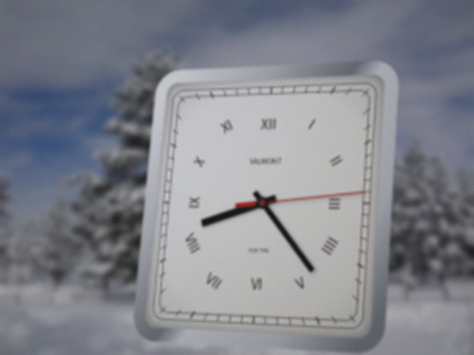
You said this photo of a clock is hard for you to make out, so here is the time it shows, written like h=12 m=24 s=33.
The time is h=8 m=23 s=14
